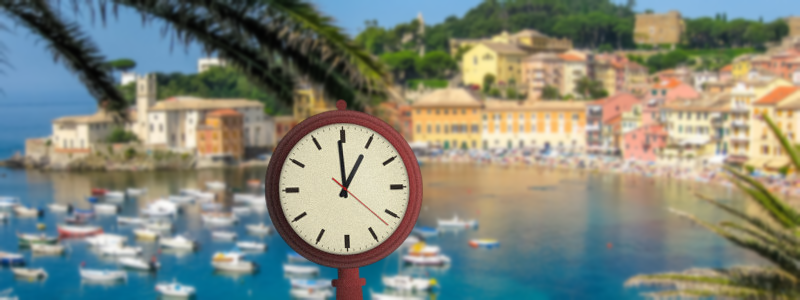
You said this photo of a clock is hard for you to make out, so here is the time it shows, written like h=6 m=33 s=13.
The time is h=12 m=59 s=22
